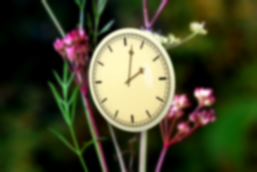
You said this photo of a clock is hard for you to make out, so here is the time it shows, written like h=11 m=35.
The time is h=2 m=2
